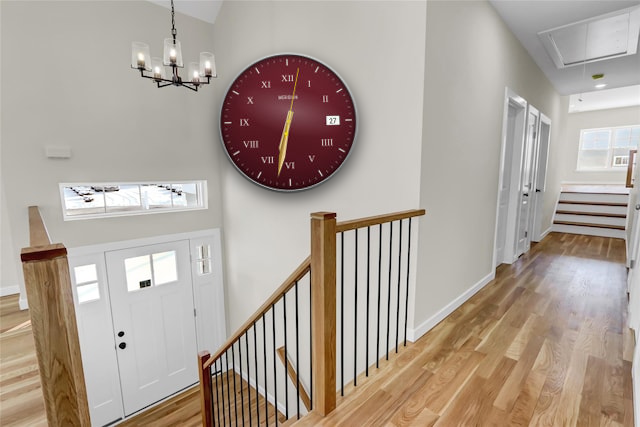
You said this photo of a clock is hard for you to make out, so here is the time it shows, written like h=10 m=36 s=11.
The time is h=6 m=32 s=2
